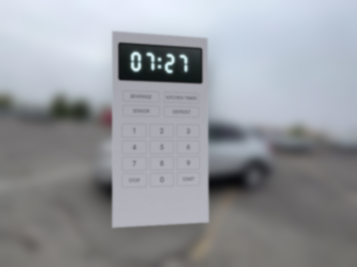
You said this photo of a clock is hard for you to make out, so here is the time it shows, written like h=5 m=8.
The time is h=7 m=27
